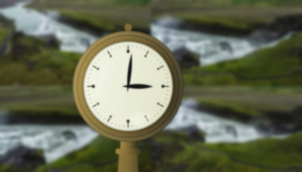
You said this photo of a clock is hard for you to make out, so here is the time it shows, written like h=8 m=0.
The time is h=3 m=1
